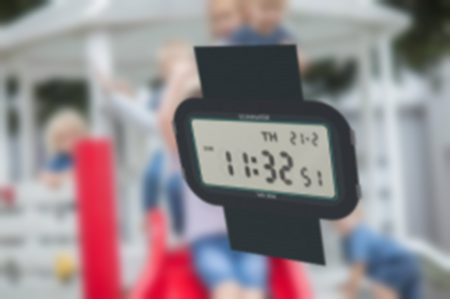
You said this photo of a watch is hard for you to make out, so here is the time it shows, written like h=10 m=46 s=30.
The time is h=11 m=32 s=51
